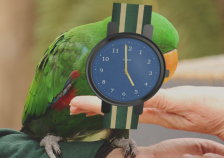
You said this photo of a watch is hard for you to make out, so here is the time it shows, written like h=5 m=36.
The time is h=4 m=59
